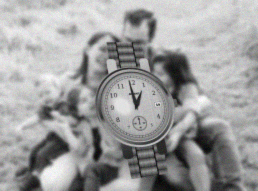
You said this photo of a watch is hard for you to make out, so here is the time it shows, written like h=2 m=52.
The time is h=12 m=59
